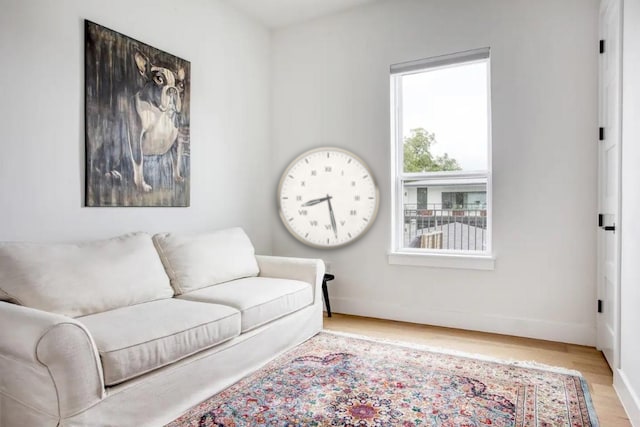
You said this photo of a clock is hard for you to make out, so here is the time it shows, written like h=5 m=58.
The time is h=8 m=28
